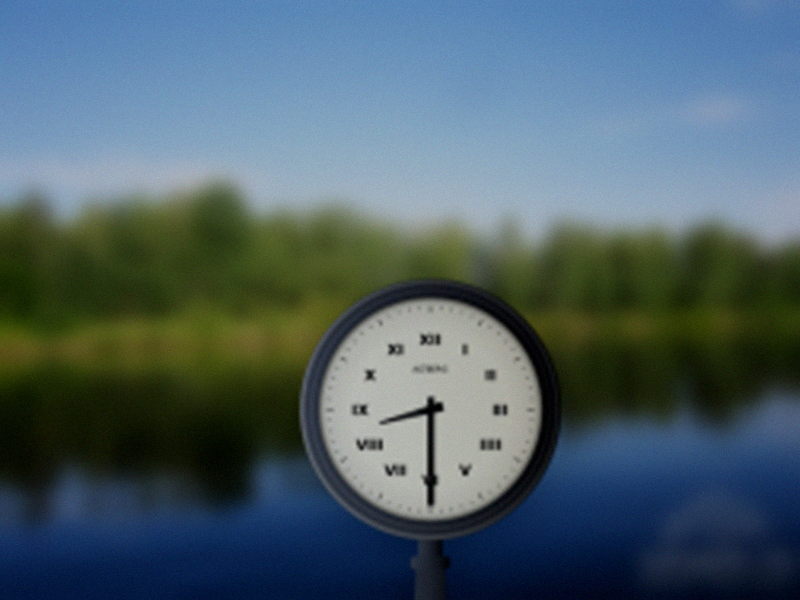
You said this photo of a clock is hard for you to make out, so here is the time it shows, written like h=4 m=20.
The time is h=8 m=30
